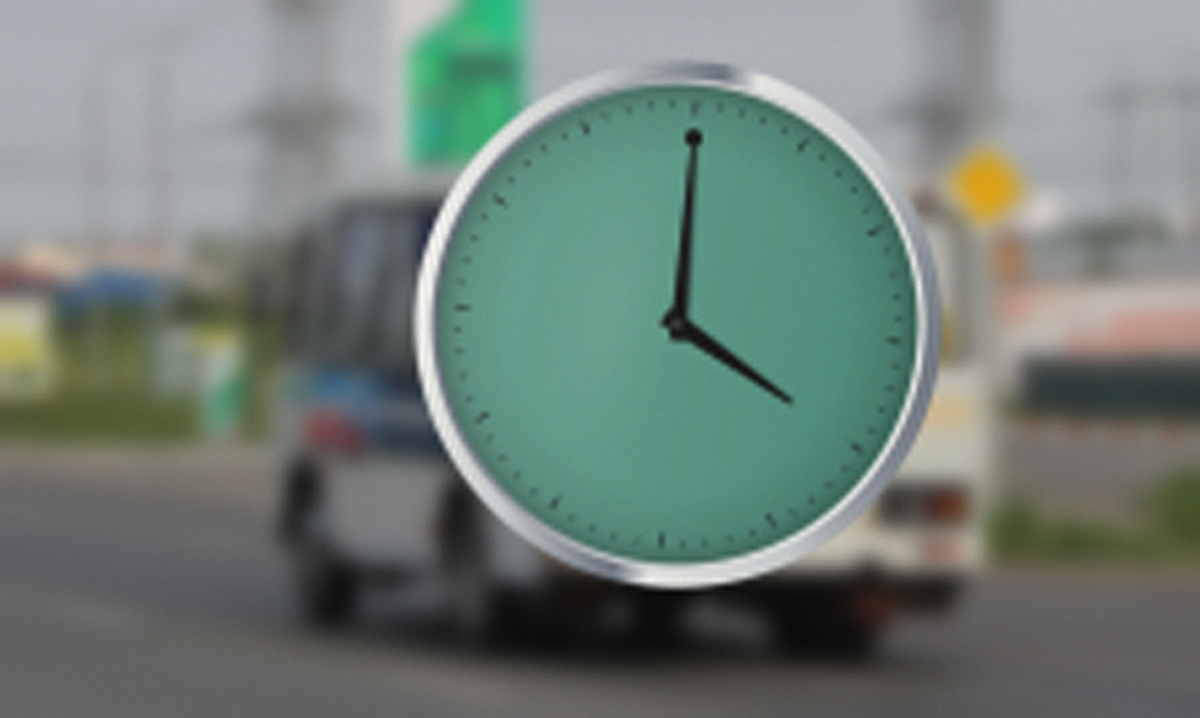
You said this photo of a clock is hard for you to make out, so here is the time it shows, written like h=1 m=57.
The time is h=4 m=0
